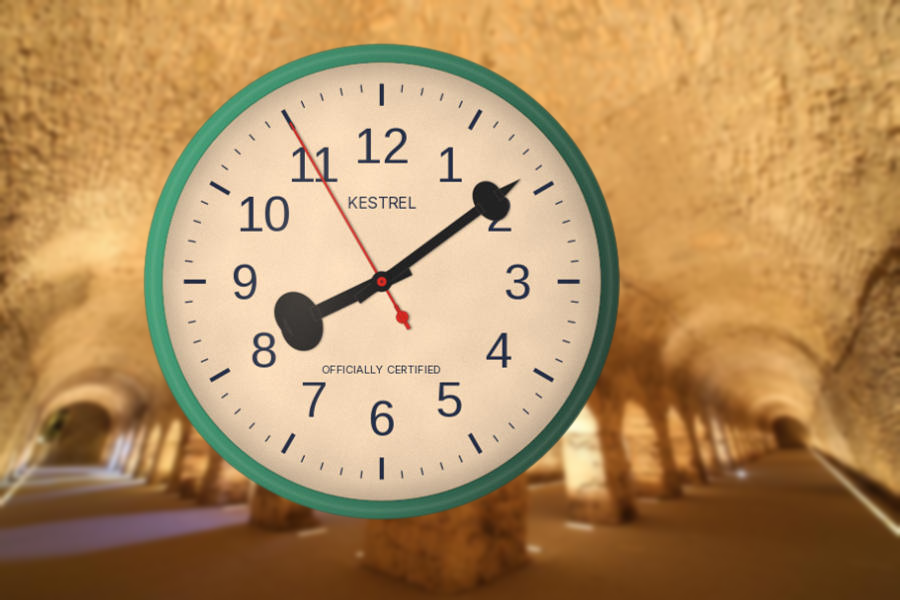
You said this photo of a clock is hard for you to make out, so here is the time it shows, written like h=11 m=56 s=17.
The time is h=8 m=8 s=55
